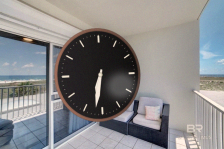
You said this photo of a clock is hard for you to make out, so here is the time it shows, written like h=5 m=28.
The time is h=6 m=32
